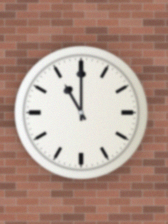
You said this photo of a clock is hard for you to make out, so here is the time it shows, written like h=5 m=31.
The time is h=11 m=0
